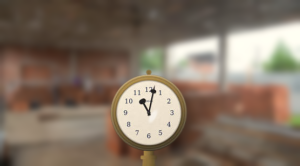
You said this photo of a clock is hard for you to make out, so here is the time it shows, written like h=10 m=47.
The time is h=11 m=2
